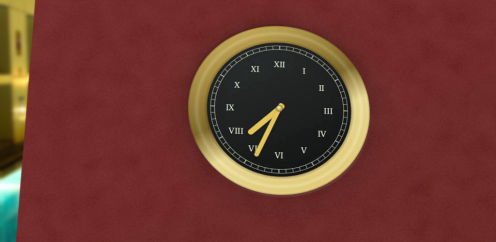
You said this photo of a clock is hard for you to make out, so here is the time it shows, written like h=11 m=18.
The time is h=7 m=34
